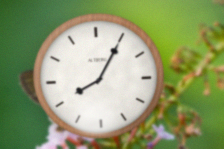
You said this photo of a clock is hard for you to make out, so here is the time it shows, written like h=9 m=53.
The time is h=8 m=5
